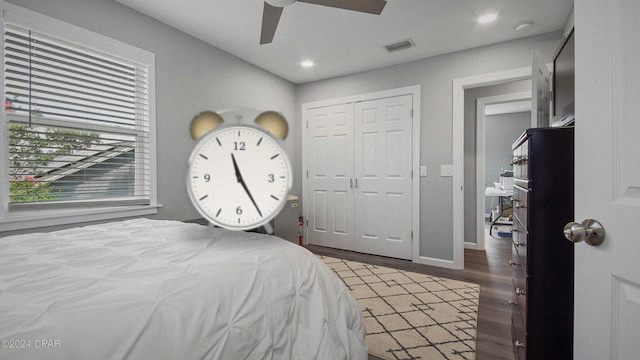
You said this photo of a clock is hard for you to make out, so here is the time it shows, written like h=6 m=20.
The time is h=11 m=25
